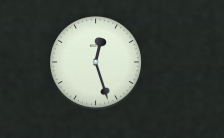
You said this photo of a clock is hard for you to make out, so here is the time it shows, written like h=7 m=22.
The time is h=12 m=27
